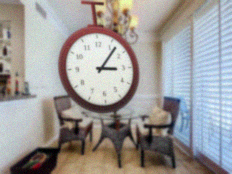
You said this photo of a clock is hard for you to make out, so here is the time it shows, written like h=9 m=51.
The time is h=3 m=7
